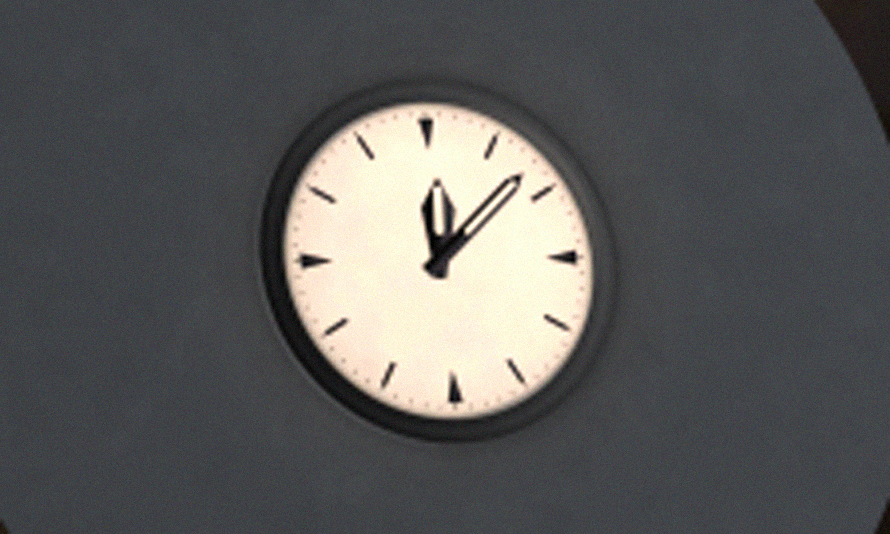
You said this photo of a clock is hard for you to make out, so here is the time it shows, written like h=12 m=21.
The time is h=12 m=8
